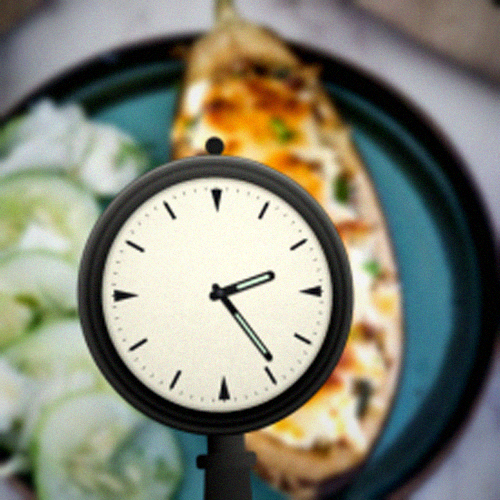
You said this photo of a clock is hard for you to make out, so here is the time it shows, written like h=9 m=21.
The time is h=2 m=24
